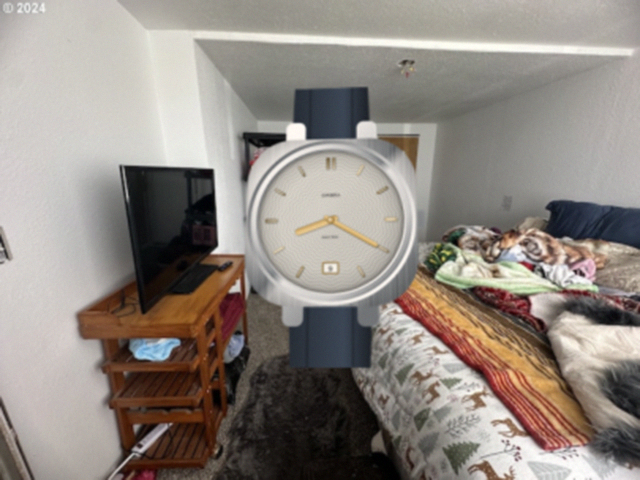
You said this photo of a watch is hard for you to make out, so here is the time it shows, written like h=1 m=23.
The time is h=8 m=20
